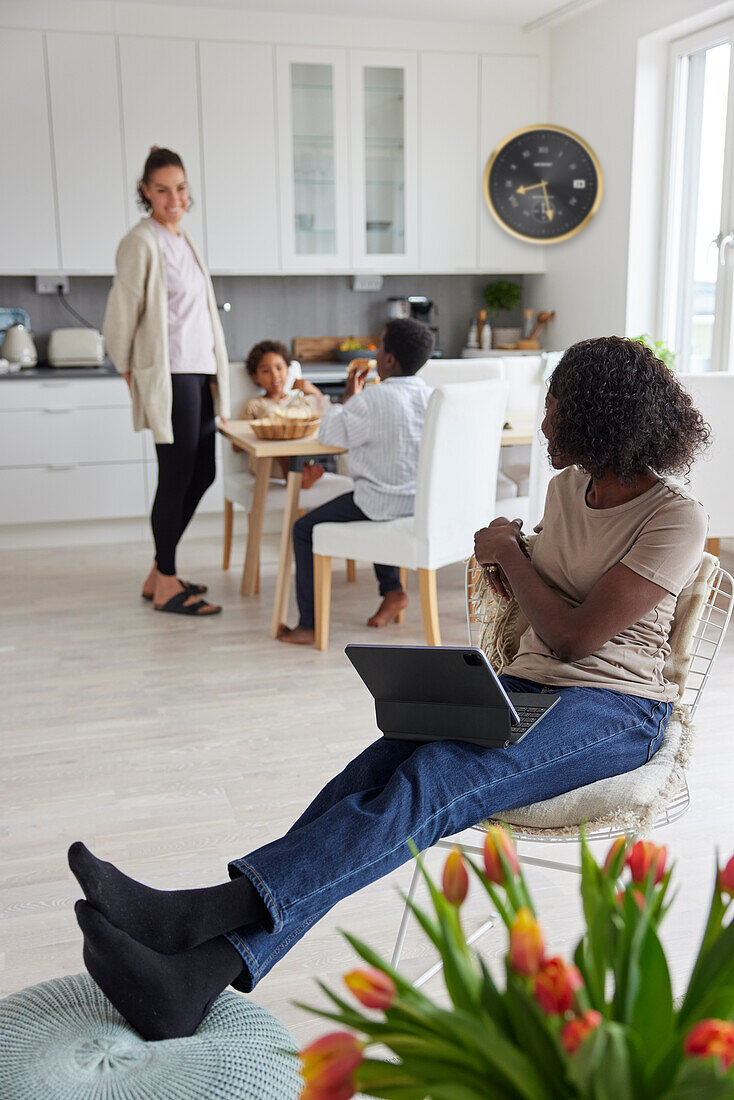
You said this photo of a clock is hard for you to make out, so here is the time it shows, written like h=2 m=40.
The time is h=8 m=28
